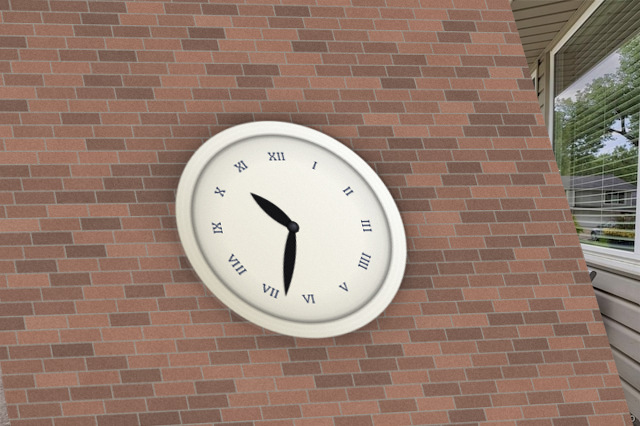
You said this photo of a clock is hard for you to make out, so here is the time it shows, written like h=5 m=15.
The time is h=10 m=33
